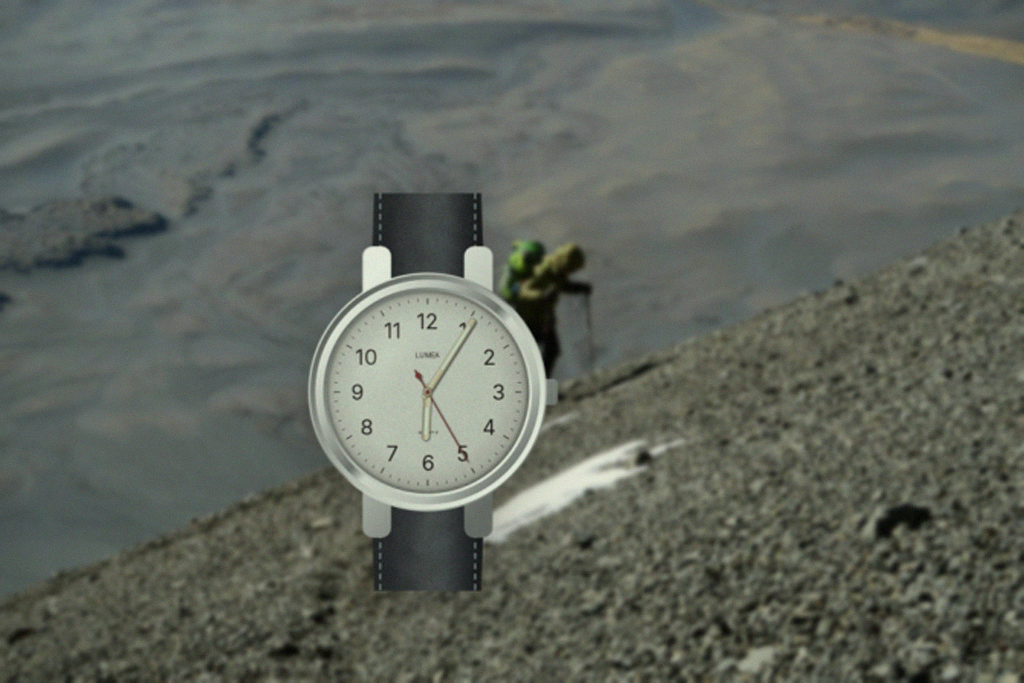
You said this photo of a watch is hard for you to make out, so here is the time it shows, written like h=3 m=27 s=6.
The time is h=6 m=5 s=25
